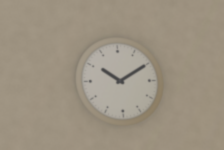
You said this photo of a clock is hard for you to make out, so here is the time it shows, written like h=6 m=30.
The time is h=10 m=10
